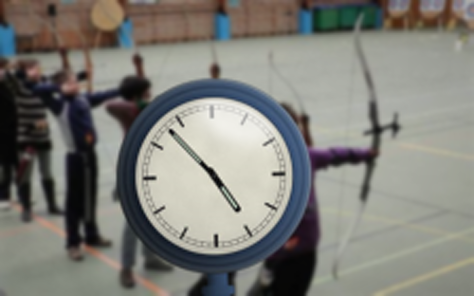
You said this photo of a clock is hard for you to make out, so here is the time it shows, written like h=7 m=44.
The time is h=4 m=53
